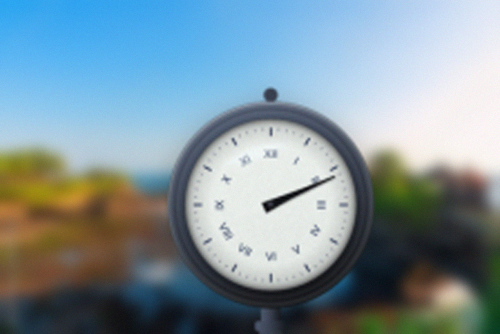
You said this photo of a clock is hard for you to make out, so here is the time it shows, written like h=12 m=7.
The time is h=2 m=11
